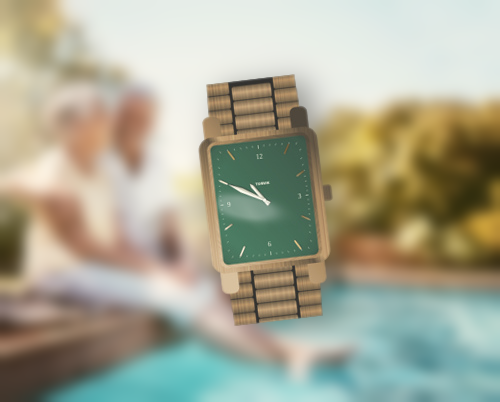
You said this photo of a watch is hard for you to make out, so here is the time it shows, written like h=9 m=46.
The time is h=10 m=50
